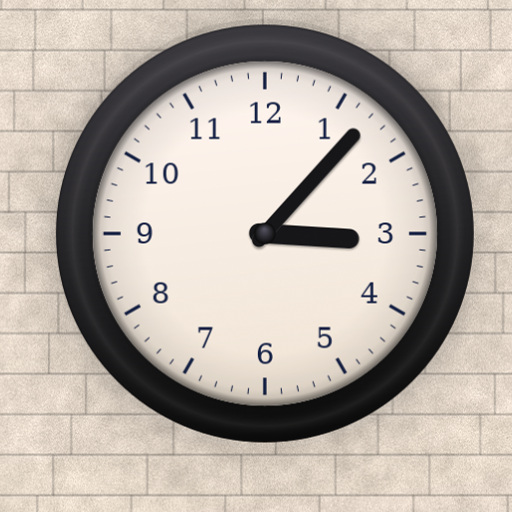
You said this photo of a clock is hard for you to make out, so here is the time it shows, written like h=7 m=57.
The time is h=3 m=7
